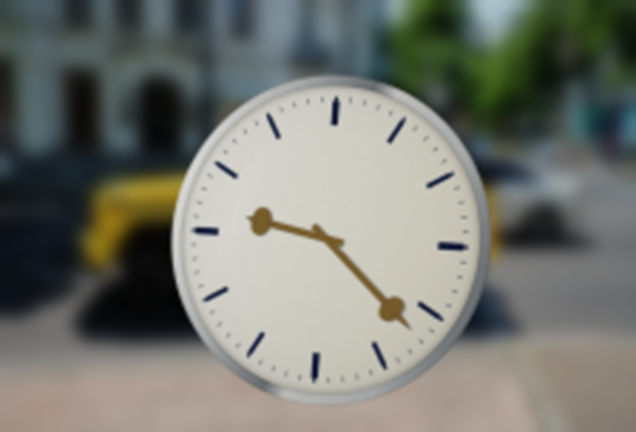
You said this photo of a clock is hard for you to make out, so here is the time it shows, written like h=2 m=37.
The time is h=9 m=22
